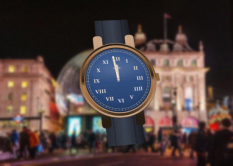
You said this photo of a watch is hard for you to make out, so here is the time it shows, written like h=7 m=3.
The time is h=11 m=59
